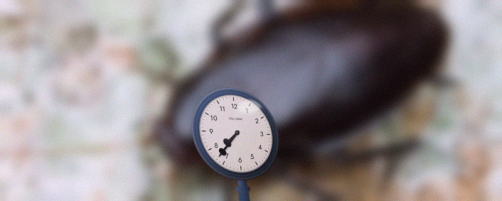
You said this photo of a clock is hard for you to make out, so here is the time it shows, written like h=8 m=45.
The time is h=7 m=37
